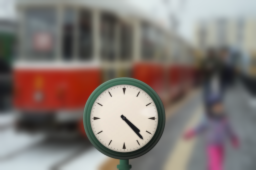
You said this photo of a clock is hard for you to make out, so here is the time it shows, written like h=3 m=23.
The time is h=4 m=23
